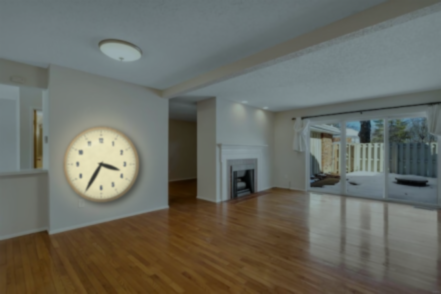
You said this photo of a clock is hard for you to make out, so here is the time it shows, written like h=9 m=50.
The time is h=3 m=35
